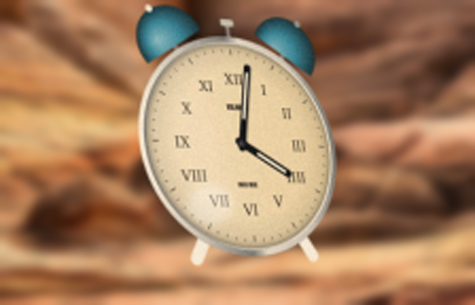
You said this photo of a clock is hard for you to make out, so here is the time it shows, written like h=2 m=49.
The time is h=4 m=2
